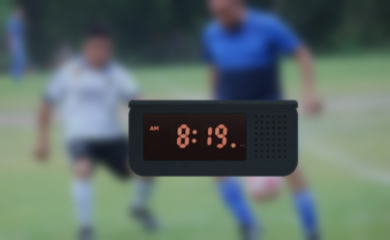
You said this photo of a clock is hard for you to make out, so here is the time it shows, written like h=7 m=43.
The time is h=8 m=19
